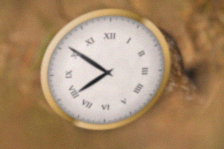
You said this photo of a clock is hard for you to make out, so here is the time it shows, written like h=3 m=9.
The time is h=7 m=51
